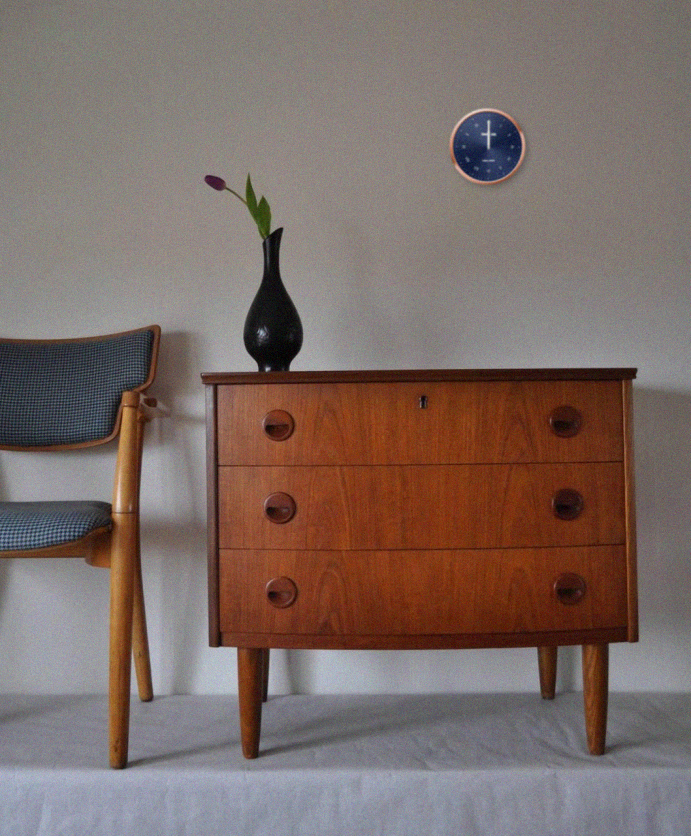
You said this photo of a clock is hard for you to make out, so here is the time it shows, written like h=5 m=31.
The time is h=12 m=0
